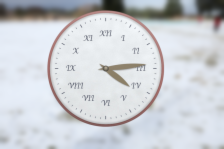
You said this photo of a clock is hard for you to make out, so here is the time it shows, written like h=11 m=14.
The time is h=4 m=14
